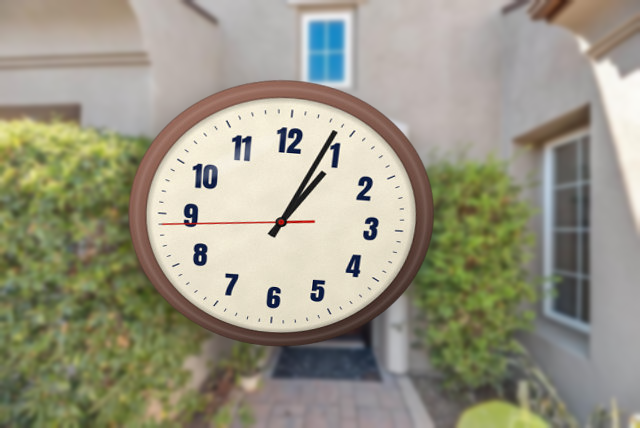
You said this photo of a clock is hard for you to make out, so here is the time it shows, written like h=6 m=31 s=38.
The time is h=1 m=3 s=44
